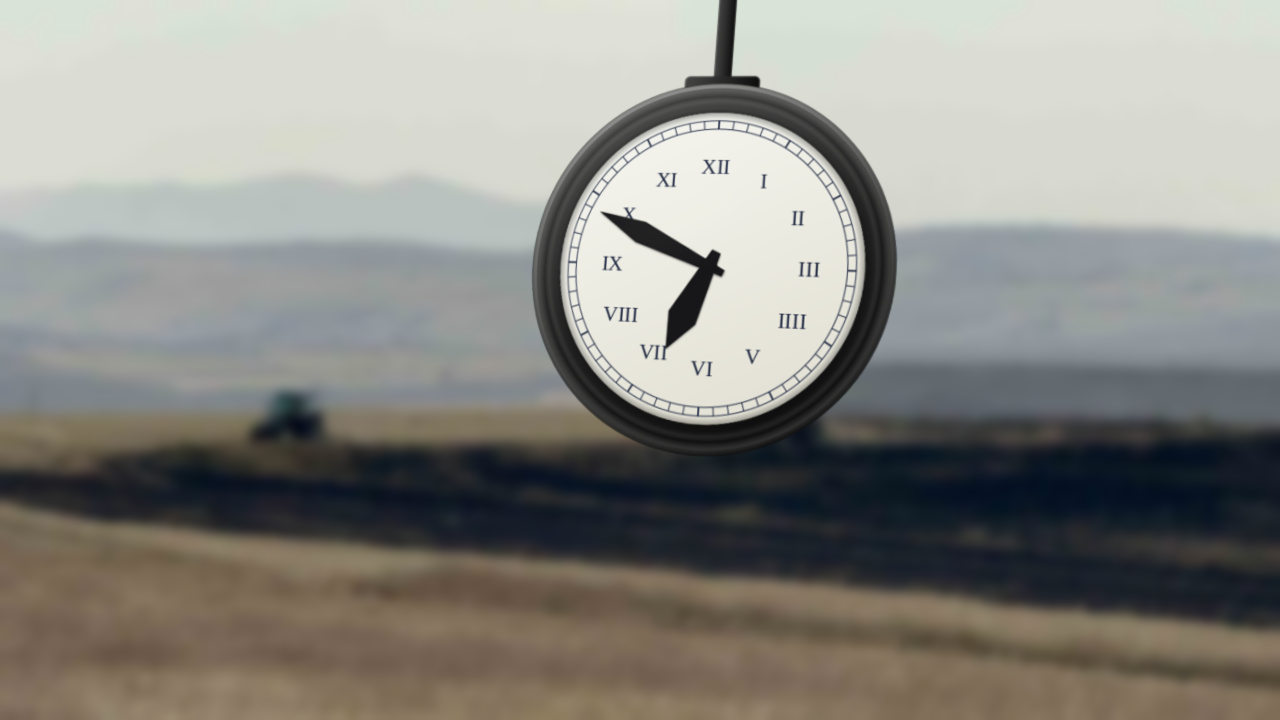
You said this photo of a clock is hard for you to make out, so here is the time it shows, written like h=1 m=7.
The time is h=6 m=49
